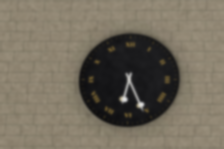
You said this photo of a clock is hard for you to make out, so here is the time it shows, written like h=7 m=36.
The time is h=6 m=26
